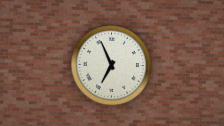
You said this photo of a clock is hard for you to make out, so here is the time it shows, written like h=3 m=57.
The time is h=6 m=56
